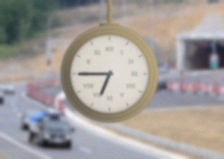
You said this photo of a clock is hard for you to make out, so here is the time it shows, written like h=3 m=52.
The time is h=6 m=45
